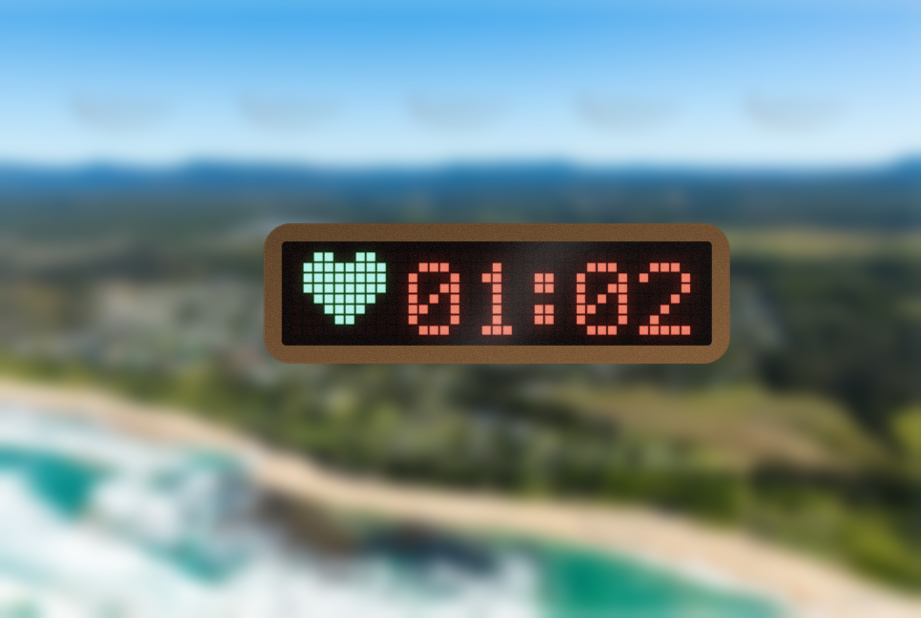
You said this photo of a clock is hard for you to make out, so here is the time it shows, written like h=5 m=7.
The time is h=1 m=2
